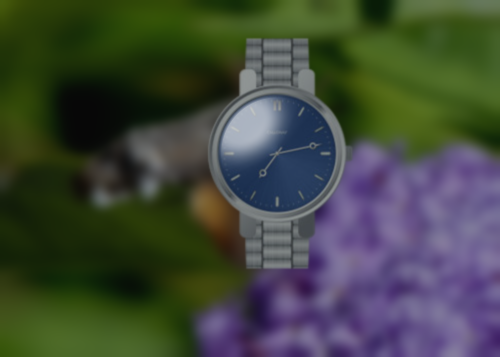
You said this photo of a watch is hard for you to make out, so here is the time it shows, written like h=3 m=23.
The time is h=7 m=13
